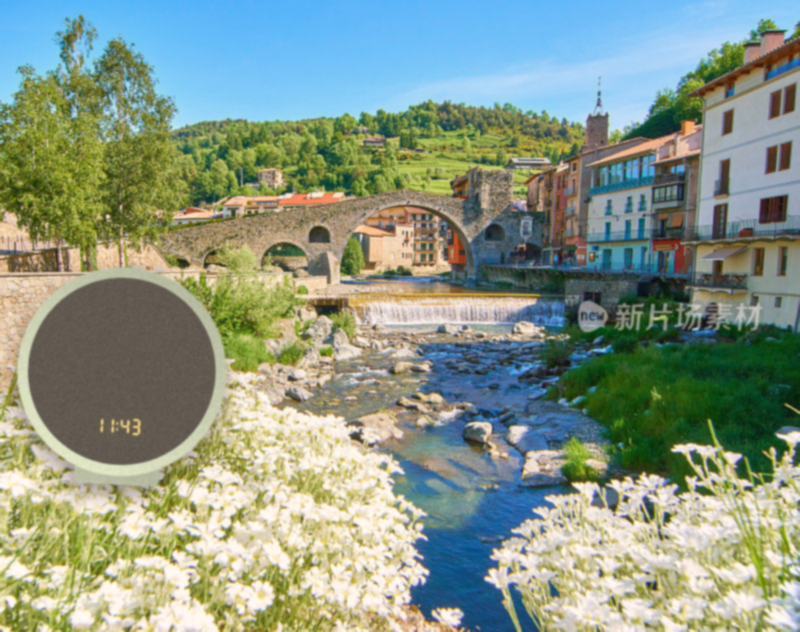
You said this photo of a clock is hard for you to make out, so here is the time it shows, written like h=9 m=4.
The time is h=11 m=43
